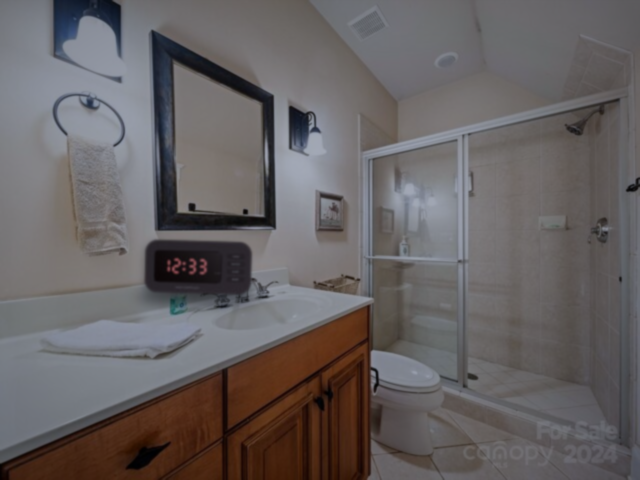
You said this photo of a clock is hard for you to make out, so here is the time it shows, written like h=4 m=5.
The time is h=12 m=33
